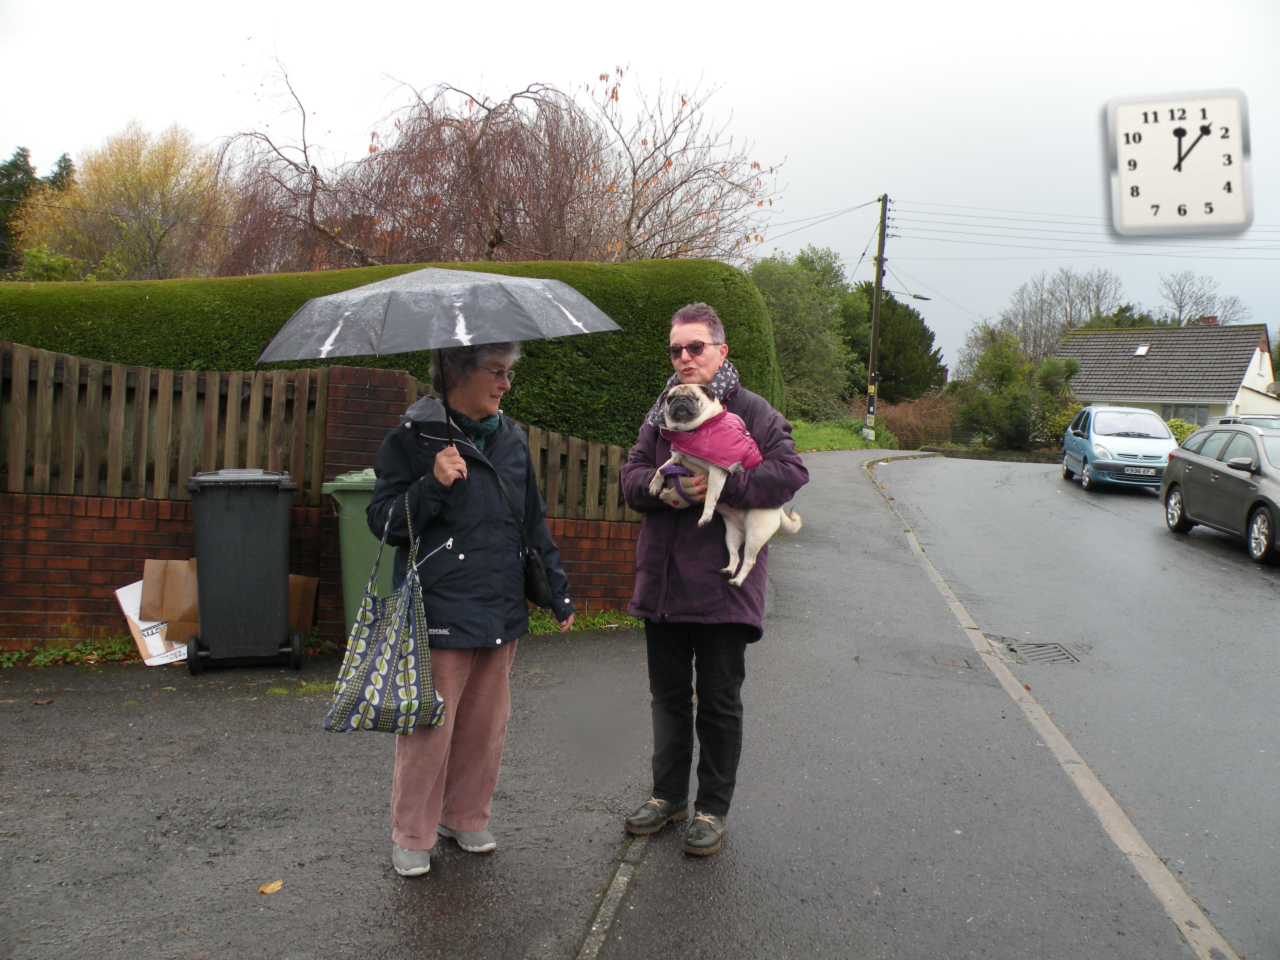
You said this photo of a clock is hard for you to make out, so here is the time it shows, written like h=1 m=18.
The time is h=12 m=7
